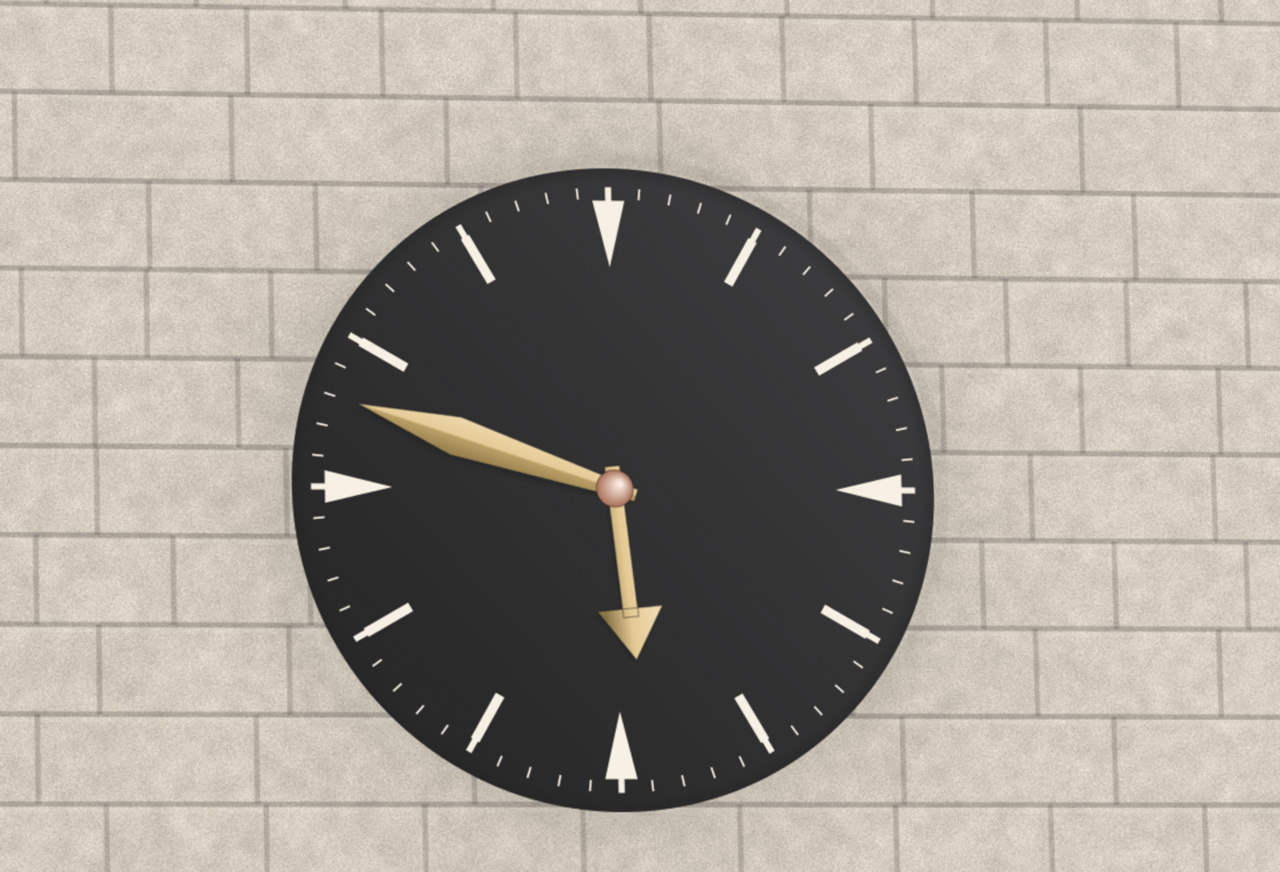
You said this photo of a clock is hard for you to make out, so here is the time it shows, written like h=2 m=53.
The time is h=5 m=48
